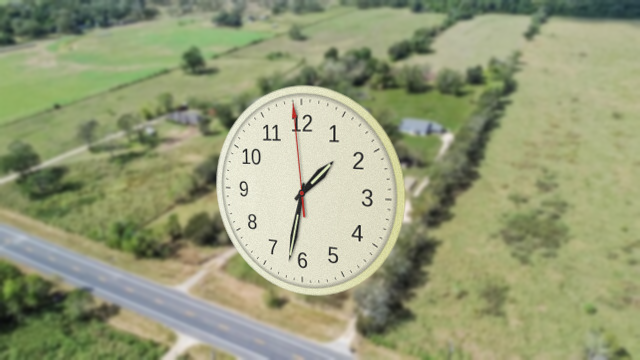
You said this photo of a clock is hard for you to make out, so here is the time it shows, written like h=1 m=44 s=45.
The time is h=1 m=31 s=59
